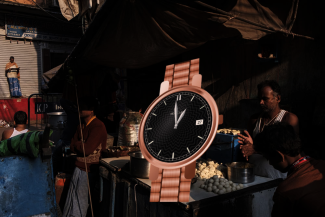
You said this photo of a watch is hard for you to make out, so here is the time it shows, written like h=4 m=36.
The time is h=12 m=59
